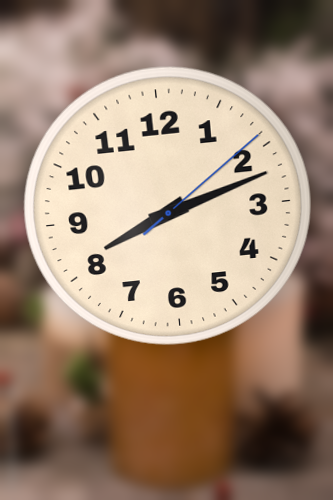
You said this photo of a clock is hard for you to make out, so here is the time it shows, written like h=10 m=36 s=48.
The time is h=8 m=12 s=9
